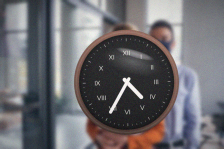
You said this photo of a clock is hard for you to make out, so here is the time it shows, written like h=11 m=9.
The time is h=4 m=35
